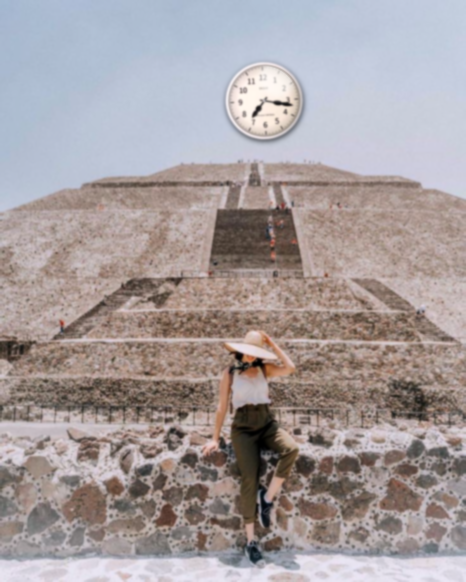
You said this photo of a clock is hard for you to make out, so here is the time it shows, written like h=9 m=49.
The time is h=7 m=17
